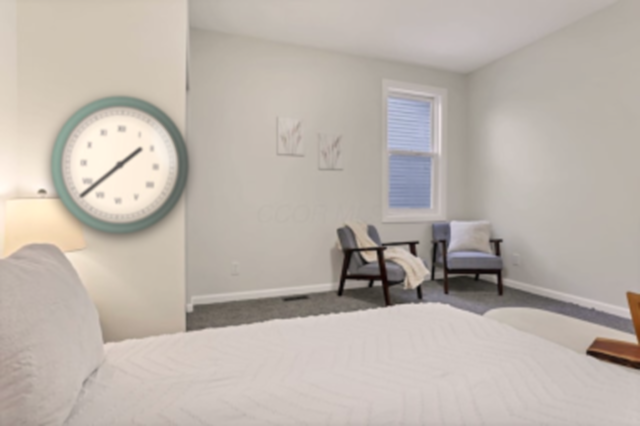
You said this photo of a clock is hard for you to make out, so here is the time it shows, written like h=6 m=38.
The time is h=1 m=38
